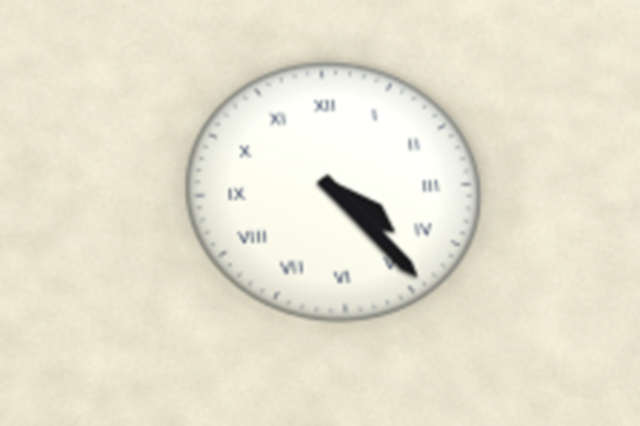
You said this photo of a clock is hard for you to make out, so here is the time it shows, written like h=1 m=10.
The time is h=4 m=24
